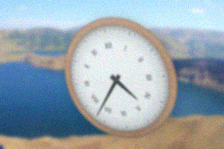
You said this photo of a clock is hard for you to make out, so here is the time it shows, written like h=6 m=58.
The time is h=4 m=37
